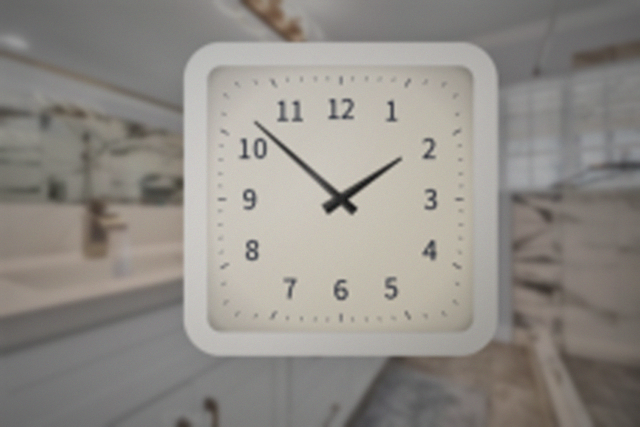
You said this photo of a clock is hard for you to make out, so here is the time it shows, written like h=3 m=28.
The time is h=1 m=52
